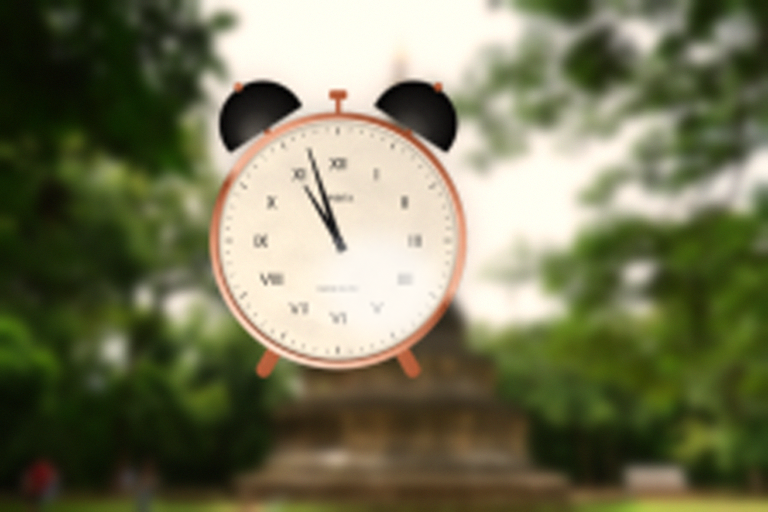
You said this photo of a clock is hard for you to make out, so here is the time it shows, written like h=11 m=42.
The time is h=10 m=57
